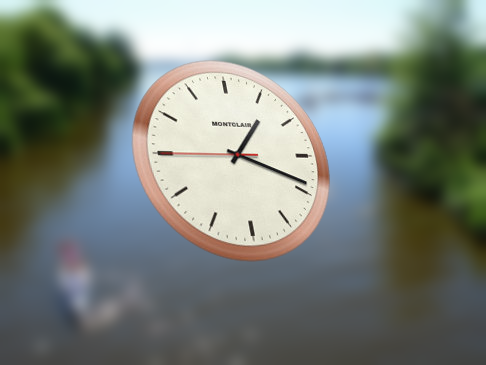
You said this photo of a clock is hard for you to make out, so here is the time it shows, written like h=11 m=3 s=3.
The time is h=1 m=18 s=45
